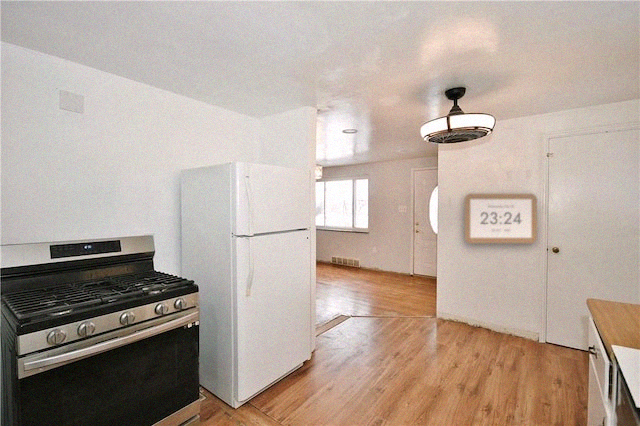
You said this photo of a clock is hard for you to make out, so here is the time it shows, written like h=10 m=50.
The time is h=23 m=24
